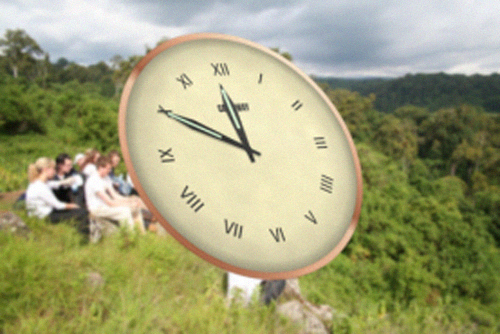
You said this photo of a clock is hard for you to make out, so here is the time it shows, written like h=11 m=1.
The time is h=11 m=50
